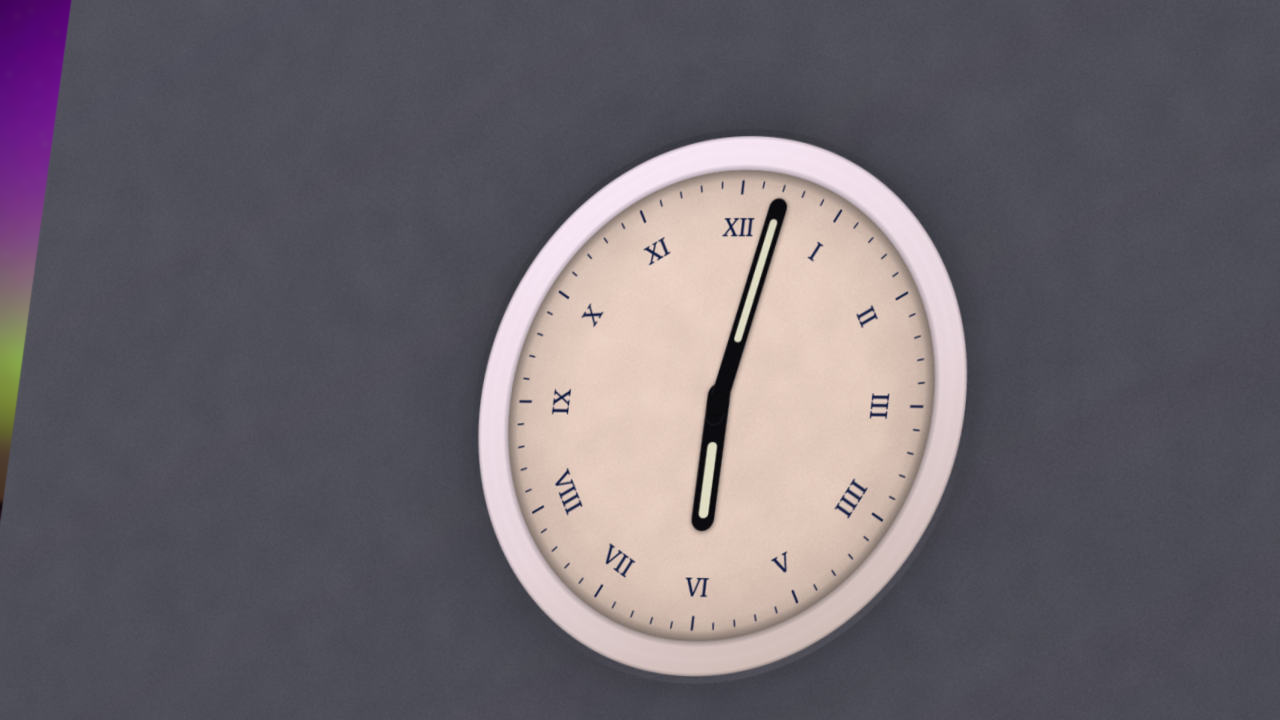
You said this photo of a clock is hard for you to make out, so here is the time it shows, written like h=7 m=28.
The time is h=6 m=2
